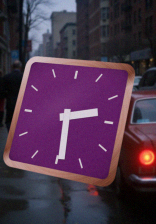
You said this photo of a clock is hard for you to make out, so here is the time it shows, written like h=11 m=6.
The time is h=2 m=29
